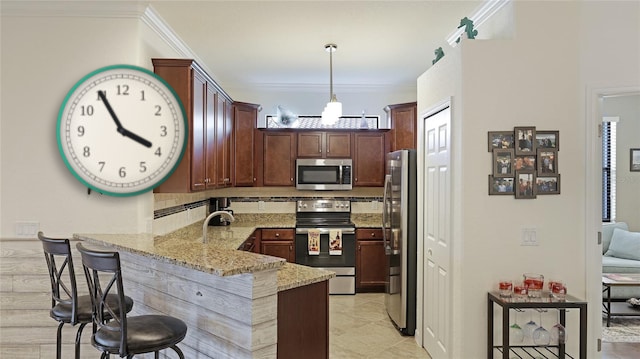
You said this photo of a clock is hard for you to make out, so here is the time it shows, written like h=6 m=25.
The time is h=3 m=55
